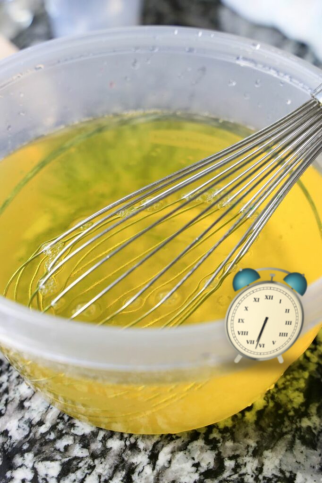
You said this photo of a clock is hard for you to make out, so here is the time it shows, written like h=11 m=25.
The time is h=6 m=32
